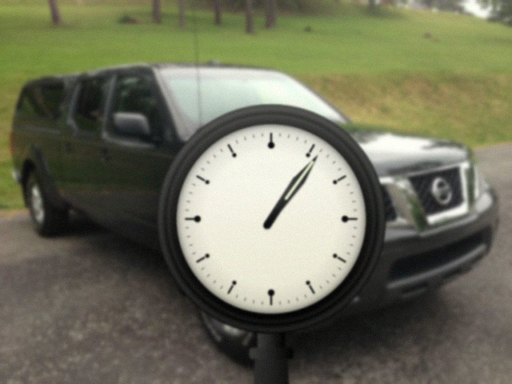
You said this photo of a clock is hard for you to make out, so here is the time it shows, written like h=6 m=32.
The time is h=1 m=6
